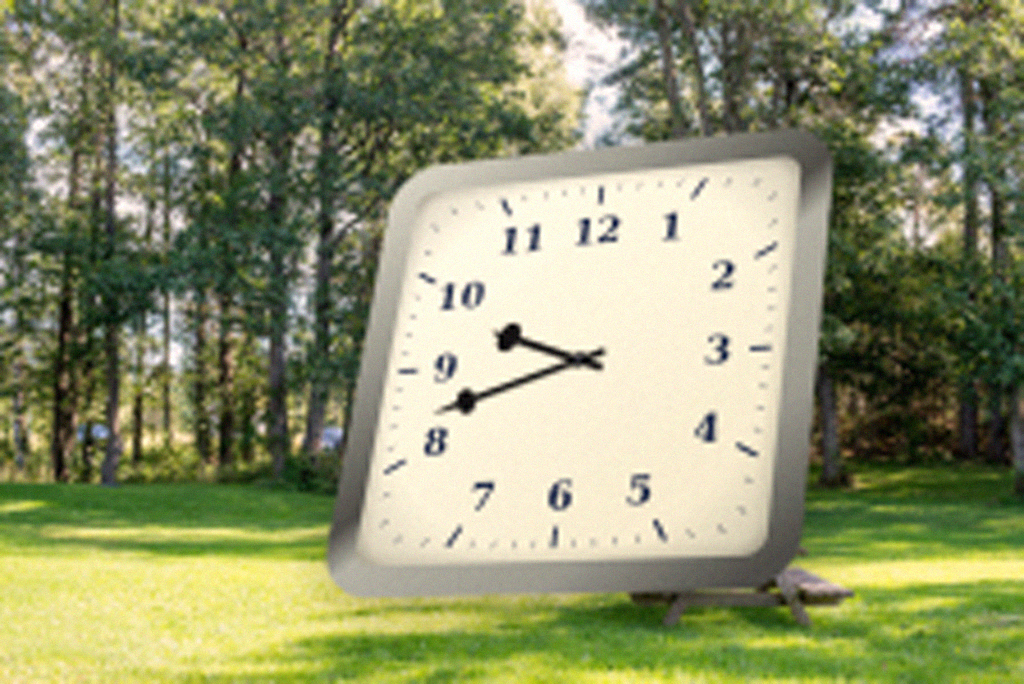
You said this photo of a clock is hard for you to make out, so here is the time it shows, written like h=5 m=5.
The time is h=9 m=42
